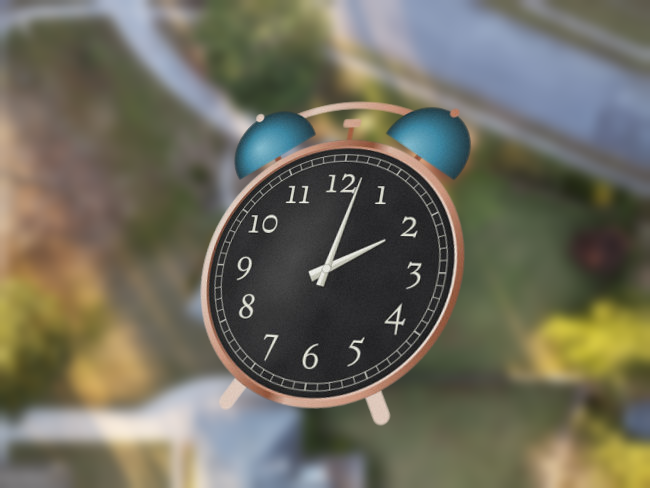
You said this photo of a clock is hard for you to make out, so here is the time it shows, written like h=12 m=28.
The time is h=2 m=2
